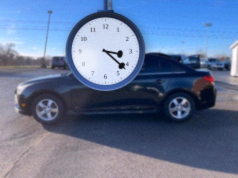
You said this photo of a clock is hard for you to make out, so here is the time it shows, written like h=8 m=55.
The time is h=3 m=22
